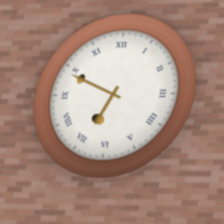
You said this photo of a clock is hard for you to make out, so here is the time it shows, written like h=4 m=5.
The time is h=6 m=49
